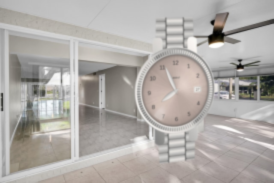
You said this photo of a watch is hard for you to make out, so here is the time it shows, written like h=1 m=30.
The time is h=7 m=56
